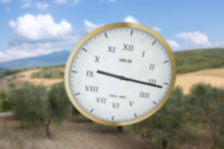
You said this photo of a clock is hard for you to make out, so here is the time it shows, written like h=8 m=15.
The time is h=9 m=16
